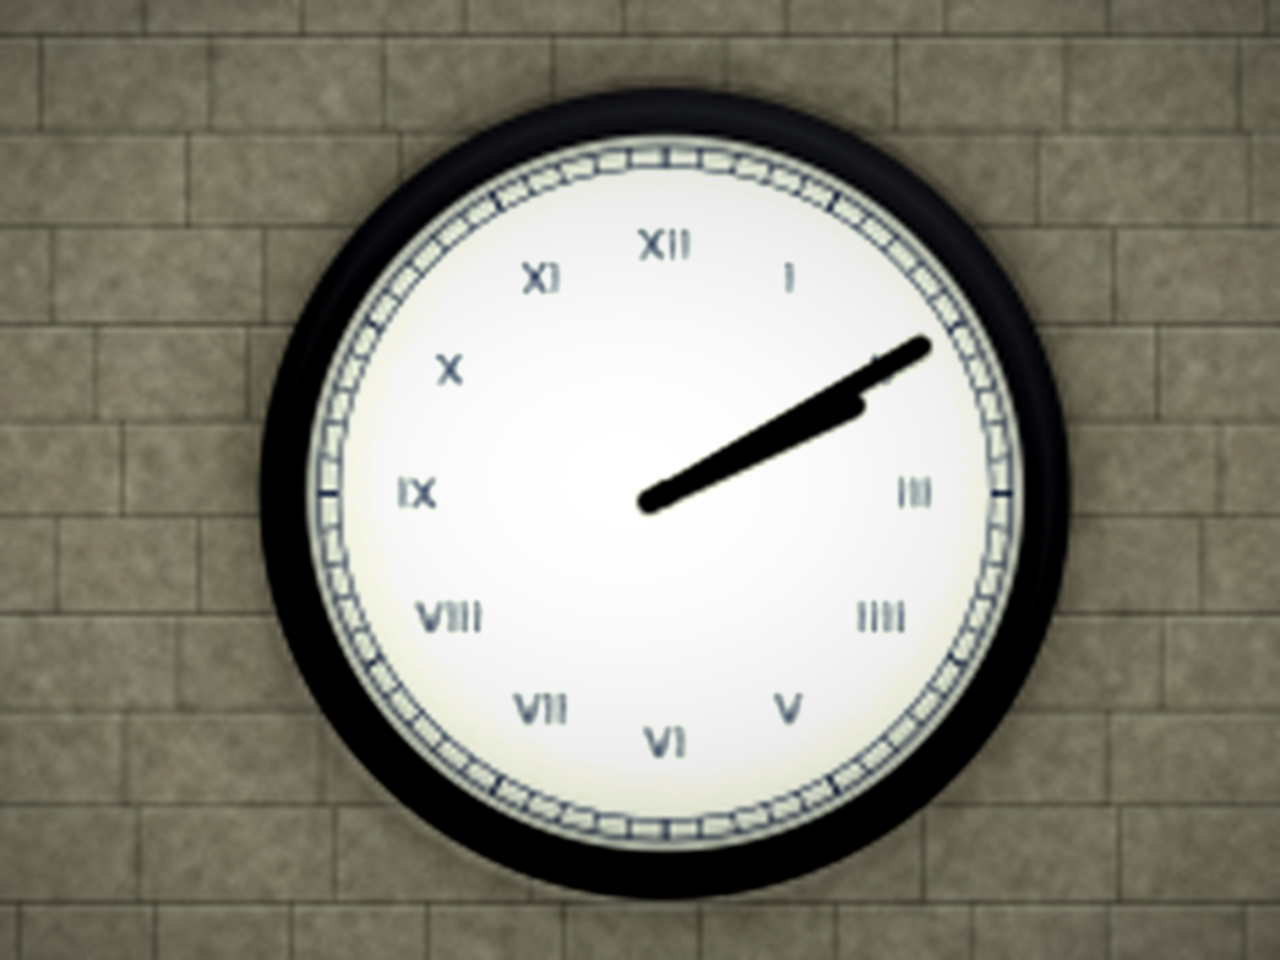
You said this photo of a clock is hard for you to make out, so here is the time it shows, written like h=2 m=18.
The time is h=2 m=10
